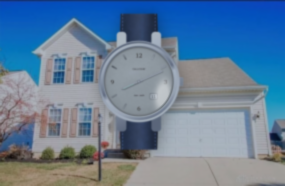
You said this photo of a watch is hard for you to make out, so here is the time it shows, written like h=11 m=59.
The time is h=8 m=11
